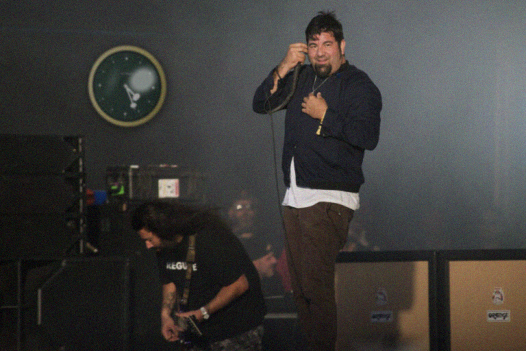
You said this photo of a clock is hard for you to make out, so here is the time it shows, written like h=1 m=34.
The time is h=4 m=26
